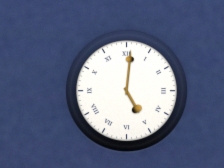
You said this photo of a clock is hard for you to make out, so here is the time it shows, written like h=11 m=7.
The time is h=5 m=1
